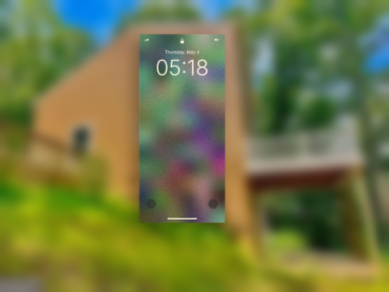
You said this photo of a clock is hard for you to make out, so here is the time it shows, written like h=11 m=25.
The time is h=5 m=18
